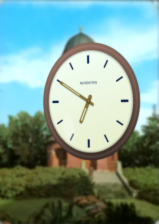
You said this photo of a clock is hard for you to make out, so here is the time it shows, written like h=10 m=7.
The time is h=6 m=50
